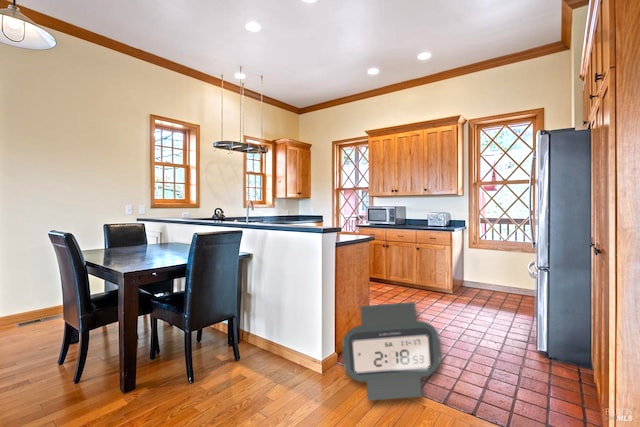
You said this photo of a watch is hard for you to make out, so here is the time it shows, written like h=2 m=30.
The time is h=2 m=18
